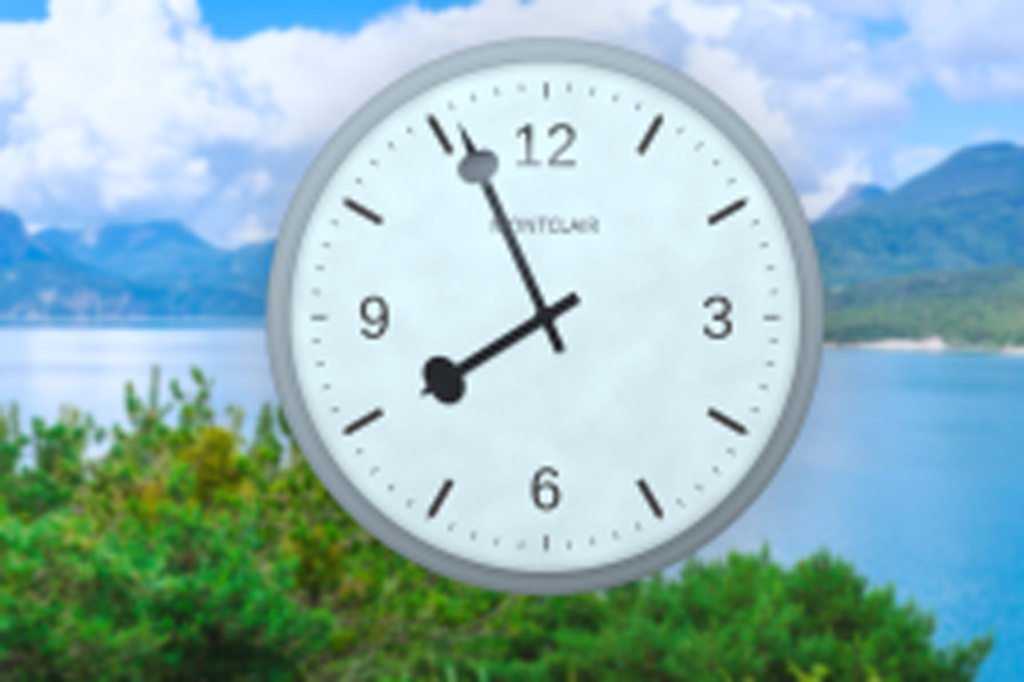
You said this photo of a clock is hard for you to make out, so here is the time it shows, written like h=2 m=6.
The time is h=7 m=56
